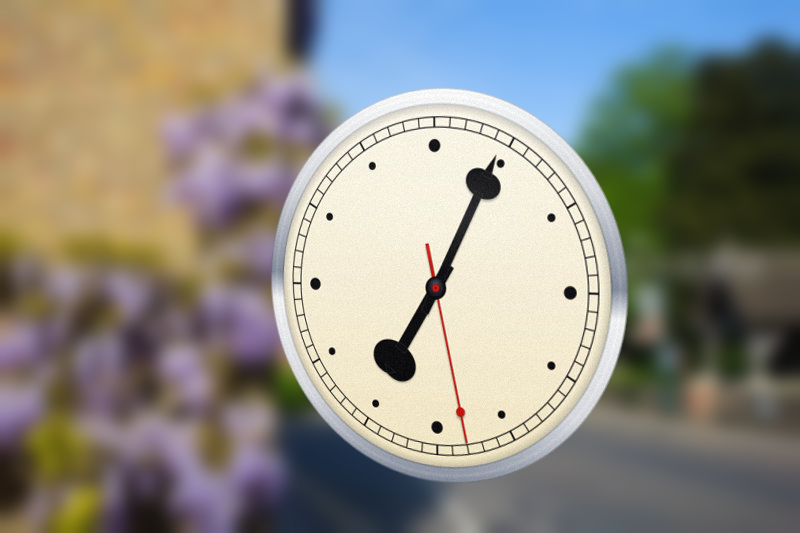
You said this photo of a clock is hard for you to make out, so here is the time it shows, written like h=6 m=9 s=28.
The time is h=7 m=4 s=28
